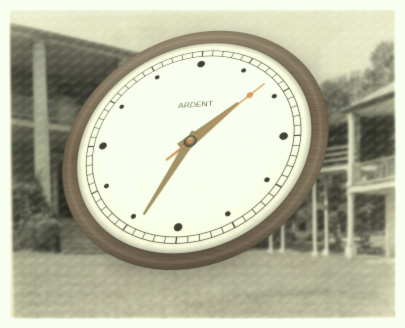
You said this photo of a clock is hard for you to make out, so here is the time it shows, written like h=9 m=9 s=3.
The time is h=1 m=34 s=8
